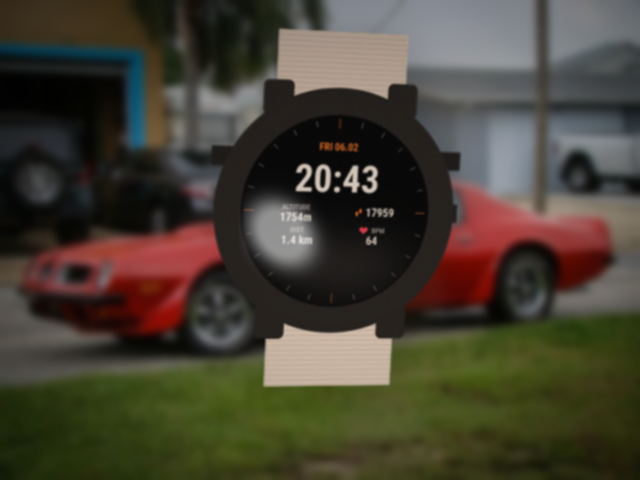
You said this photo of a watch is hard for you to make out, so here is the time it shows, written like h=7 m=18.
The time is h=20 m=43
